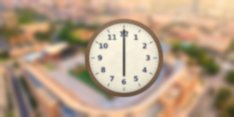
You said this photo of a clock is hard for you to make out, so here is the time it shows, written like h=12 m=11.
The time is h=6 m=0
